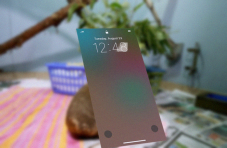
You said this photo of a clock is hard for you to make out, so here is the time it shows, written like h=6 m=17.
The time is h=12 m=48
